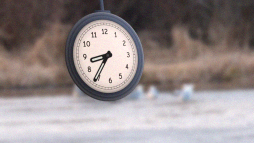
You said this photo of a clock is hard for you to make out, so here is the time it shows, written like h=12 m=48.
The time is h=8 m=36
